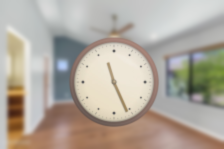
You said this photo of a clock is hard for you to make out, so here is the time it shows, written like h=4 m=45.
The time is h=11 m=26
